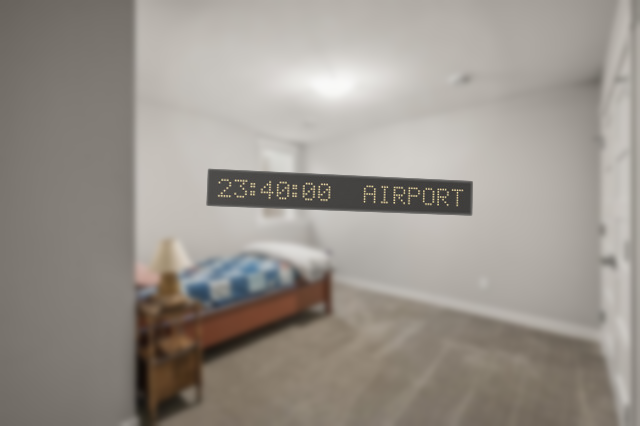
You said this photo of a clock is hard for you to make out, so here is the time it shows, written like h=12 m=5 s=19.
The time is h=23 m=40 s=0
